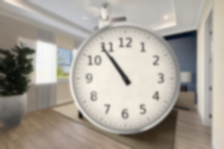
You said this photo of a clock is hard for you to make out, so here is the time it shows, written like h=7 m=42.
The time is h=10 m=54
